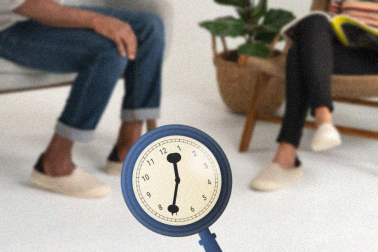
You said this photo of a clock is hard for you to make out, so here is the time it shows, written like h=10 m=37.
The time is h=12 m=36
